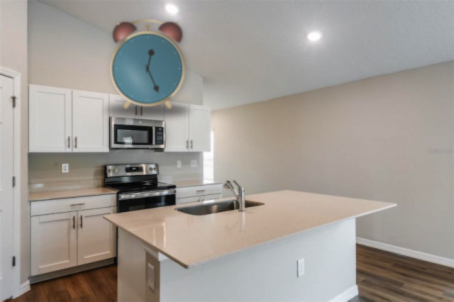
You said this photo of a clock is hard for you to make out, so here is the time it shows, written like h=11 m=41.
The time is h=12 m=26
